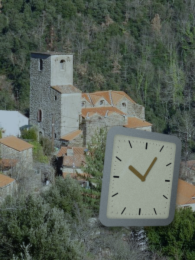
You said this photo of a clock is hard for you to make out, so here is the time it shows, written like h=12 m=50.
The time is h=10 m=5
